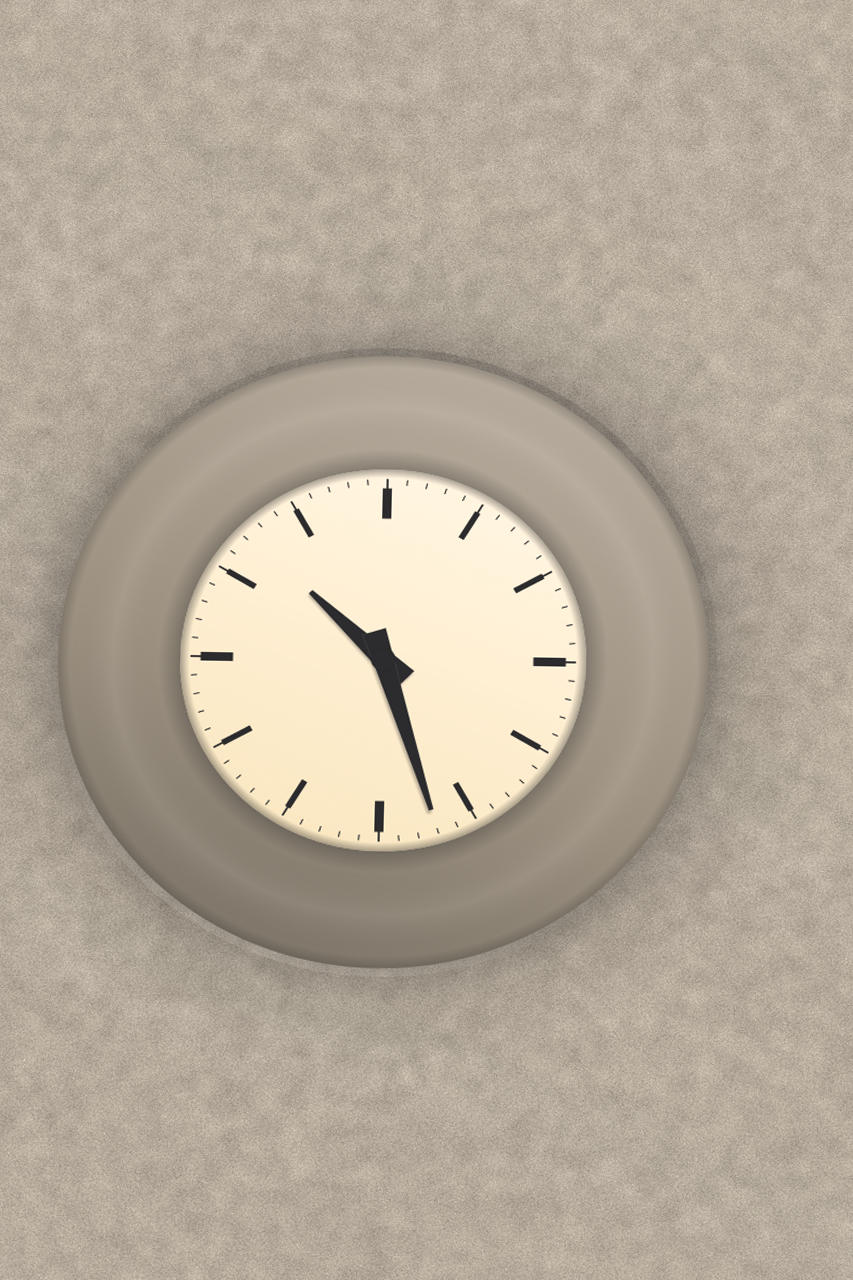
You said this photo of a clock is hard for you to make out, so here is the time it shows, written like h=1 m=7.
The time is h=10 m=27
